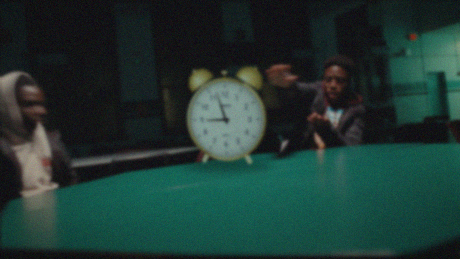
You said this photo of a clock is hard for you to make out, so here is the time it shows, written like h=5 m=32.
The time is h=8 m=57
